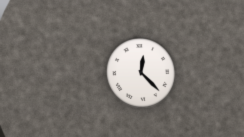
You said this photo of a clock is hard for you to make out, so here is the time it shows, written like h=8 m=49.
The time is h=12 m=23
